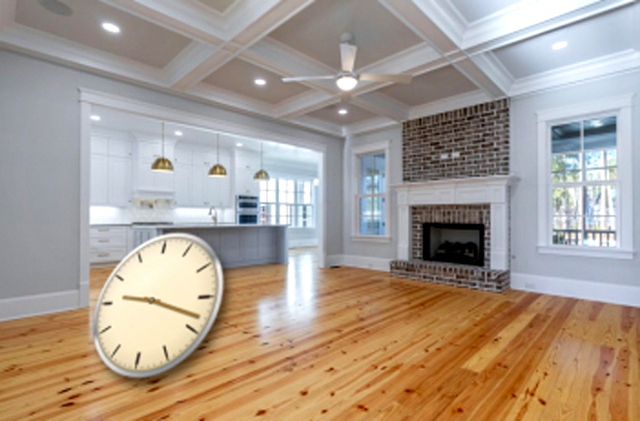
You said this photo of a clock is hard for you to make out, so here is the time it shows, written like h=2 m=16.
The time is h=9 m=18
